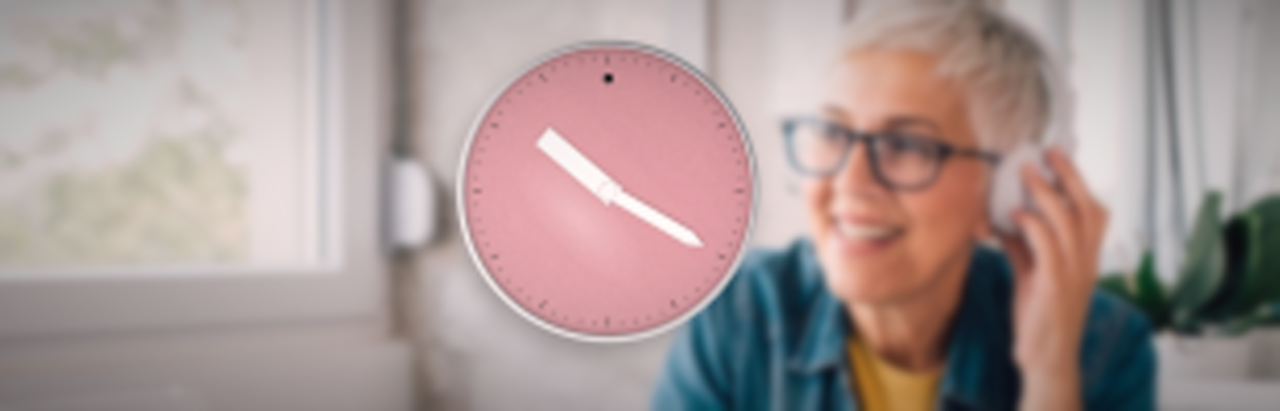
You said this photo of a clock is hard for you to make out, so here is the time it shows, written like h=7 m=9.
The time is h=10 m=20
